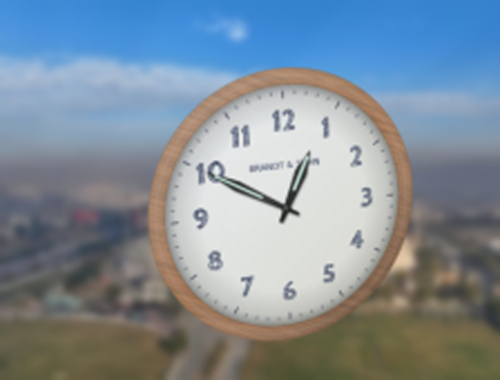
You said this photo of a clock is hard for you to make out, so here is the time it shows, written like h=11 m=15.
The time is h=12 m=50
